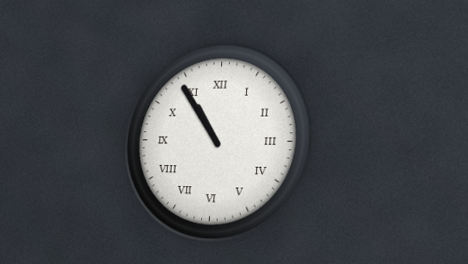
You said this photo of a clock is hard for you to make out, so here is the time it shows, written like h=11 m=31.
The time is h=10 m=54
